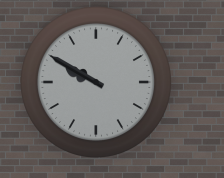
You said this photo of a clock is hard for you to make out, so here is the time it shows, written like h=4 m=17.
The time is h=9 m=50
